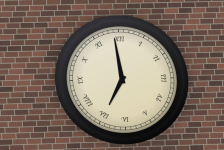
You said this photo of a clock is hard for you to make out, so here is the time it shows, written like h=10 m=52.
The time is h=6 m=59
